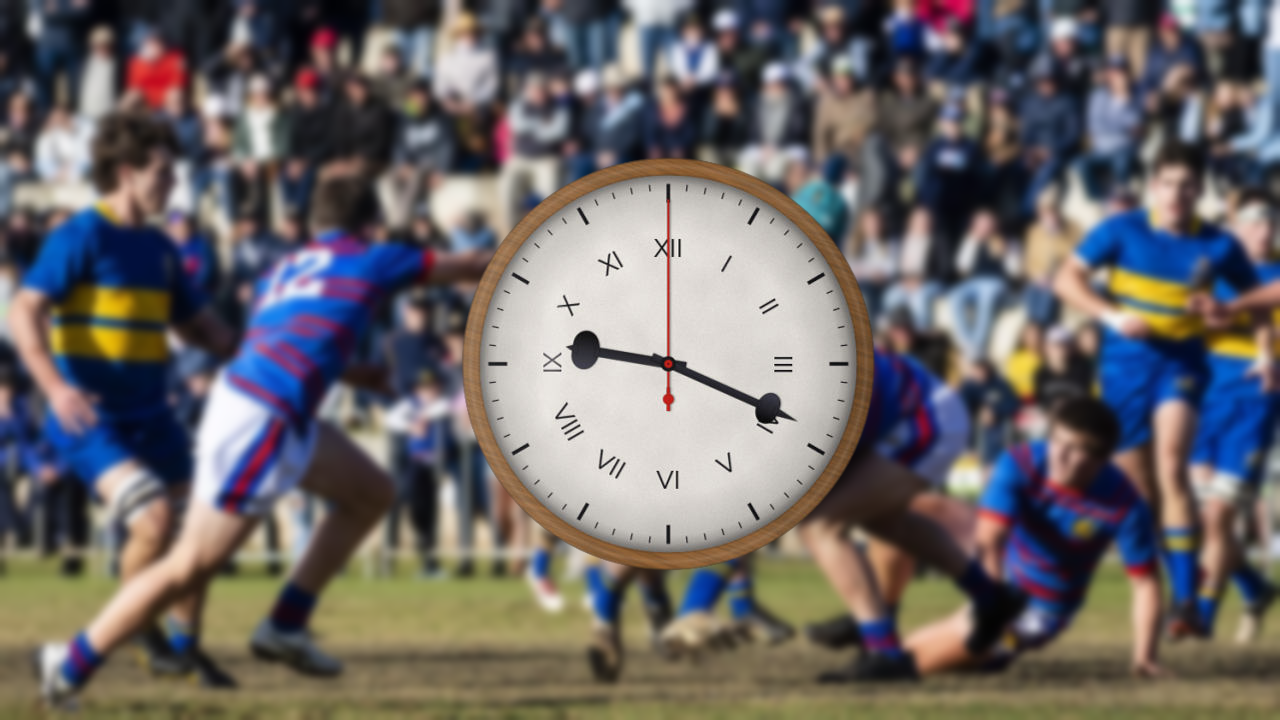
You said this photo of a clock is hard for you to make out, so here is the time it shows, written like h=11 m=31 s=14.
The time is h=9 m=19 s=0
